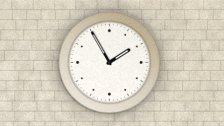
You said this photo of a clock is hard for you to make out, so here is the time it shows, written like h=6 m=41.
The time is h=1 m=55
